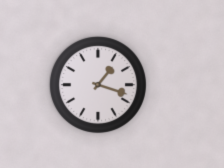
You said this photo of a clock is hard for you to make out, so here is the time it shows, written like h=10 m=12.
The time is h=1 m=18
